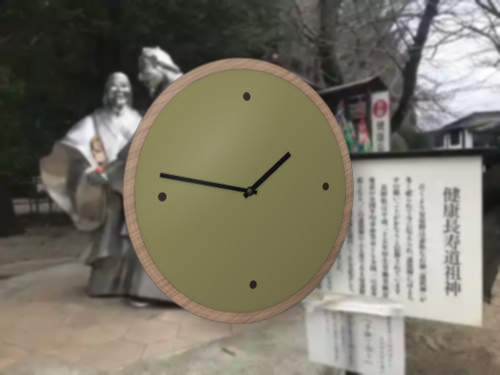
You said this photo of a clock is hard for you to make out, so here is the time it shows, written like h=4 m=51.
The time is h=1 m=47
